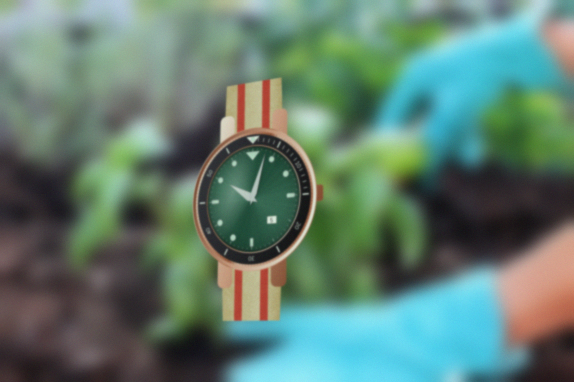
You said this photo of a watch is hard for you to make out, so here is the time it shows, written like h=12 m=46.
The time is h=10 m=3
